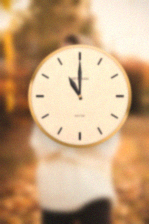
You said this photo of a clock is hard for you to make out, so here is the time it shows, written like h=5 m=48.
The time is h=11 m=0
